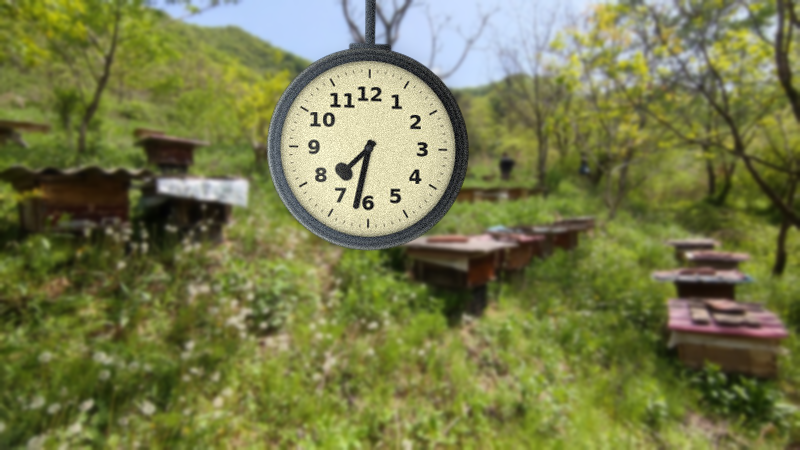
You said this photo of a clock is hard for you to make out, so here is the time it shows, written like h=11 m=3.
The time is h=7 m=32
